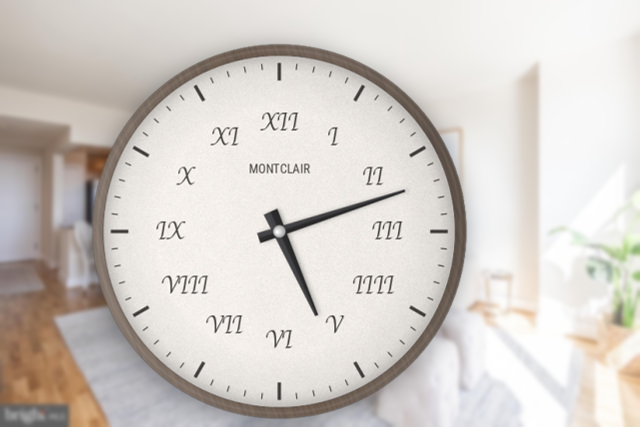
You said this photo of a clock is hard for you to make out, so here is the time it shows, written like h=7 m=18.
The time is h=5 m=12
